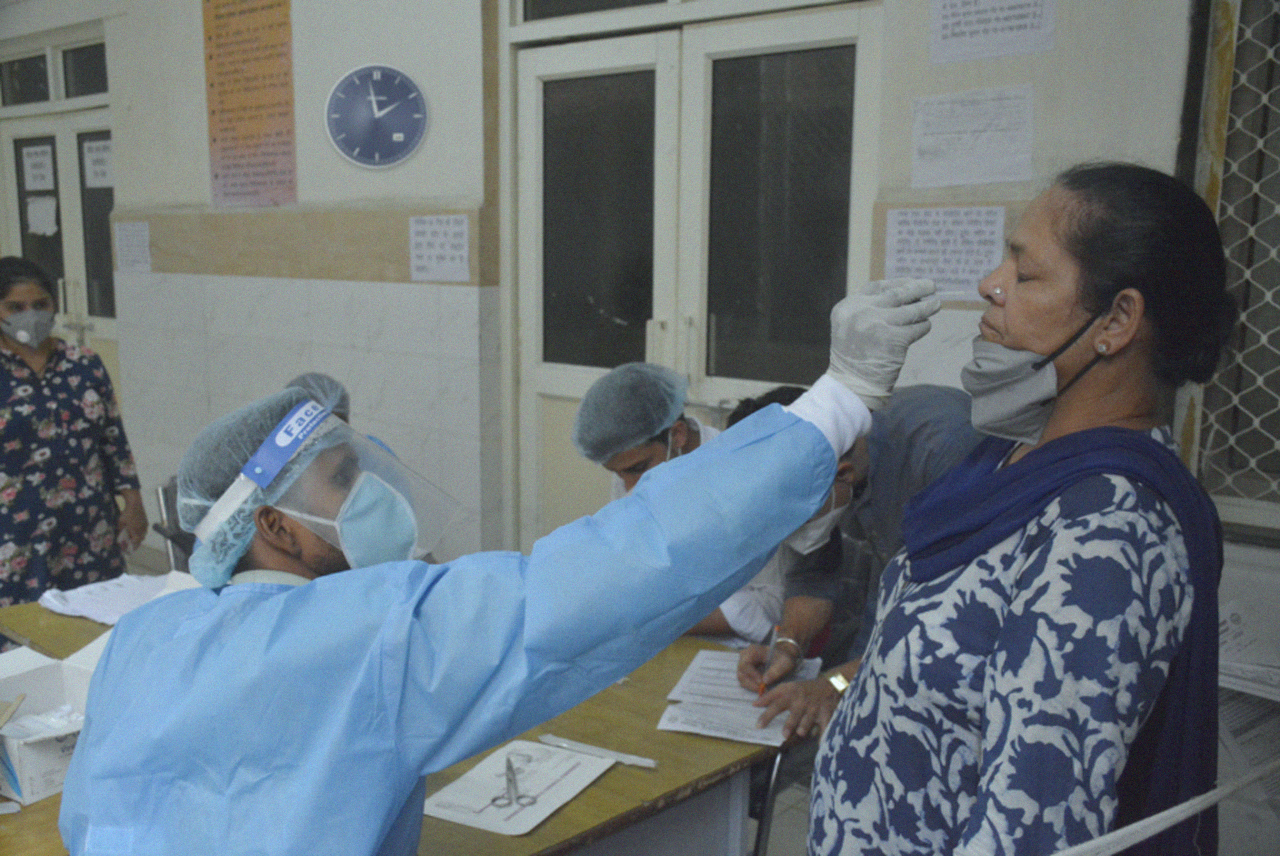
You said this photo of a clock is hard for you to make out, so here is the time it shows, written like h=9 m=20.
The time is h=1 m=58
